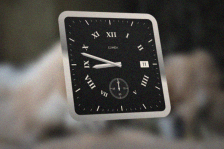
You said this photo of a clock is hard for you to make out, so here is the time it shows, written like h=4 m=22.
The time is h=8 m=48
